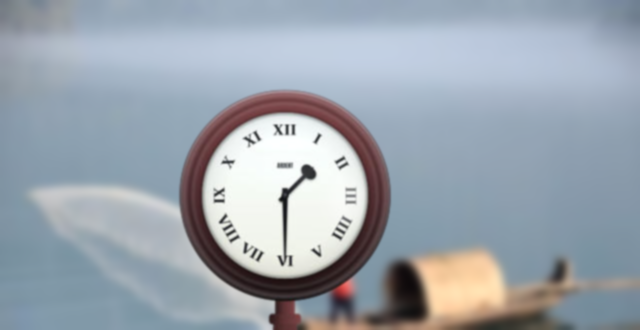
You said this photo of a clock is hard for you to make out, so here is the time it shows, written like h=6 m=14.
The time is h=1 m=30
